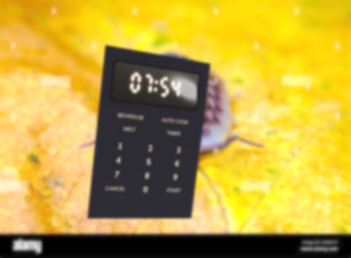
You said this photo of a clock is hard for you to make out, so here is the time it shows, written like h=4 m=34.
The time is h=7 m=54
